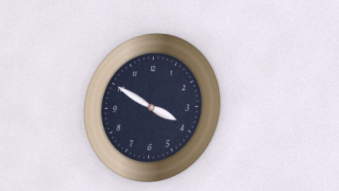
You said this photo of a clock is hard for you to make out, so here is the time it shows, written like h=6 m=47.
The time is h=3 m=50
